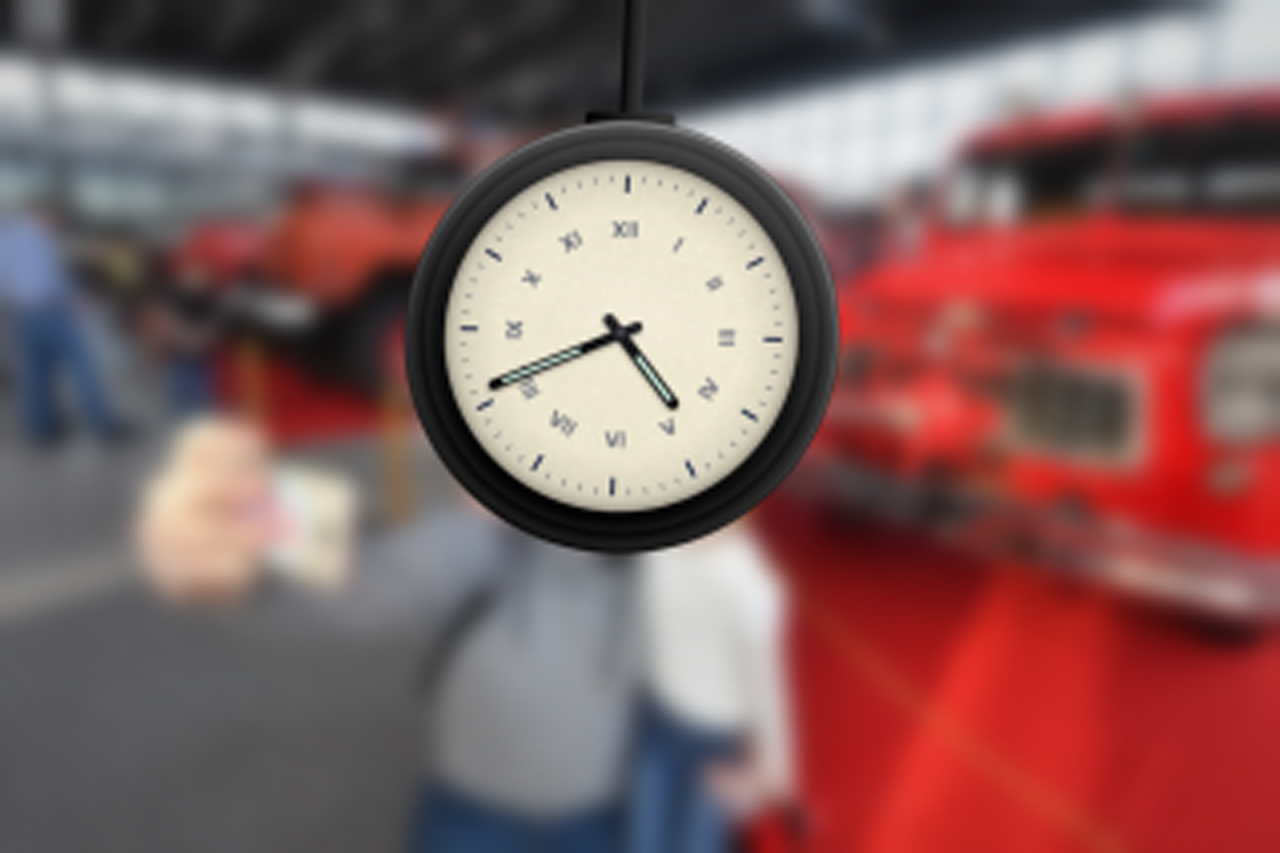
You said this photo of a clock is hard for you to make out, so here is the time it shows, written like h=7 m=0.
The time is h=4 m=41
